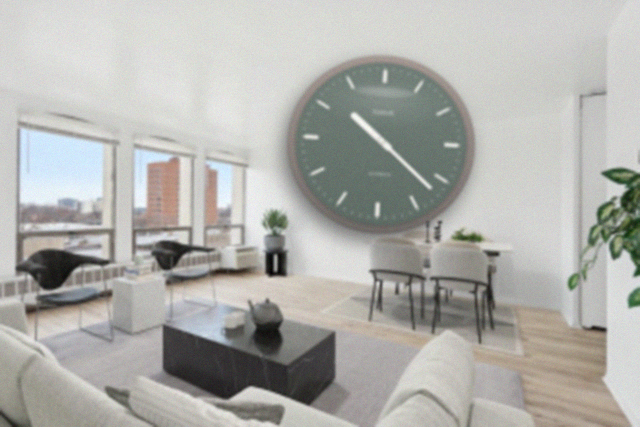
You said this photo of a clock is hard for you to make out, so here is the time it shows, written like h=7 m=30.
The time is h=10 m=22
